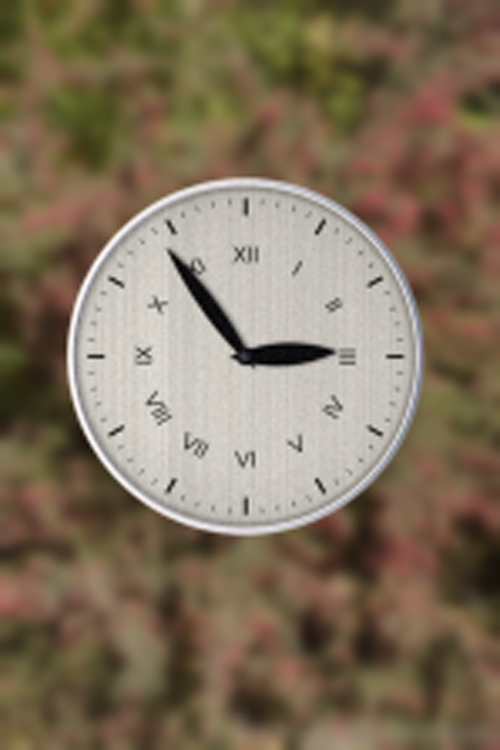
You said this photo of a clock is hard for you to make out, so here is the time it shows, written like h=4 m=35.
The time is h=2 m=54
